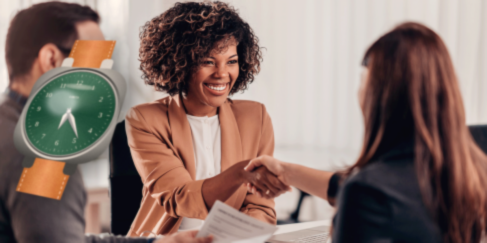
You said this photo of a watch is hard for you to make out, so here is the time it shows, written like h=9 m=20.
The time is h=6 m=24
